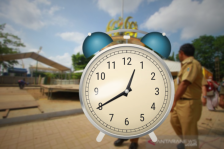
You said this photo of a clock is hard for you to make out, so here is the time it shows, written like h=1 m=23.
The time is h=12 m=40
